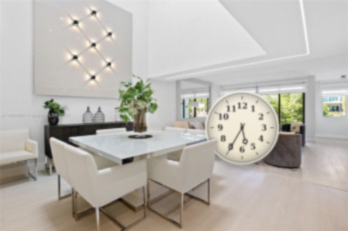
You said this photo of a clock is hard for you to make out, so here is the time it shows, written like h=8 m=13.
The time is h=5 m=35
